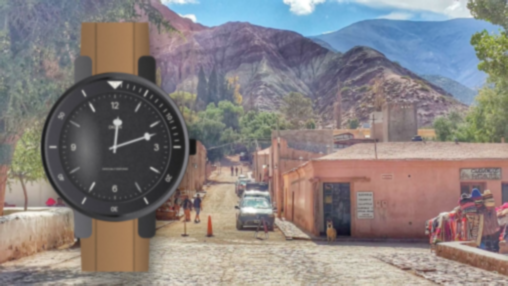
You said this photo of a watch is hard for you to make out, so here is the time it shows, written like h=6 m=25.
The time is h=12 m=12
